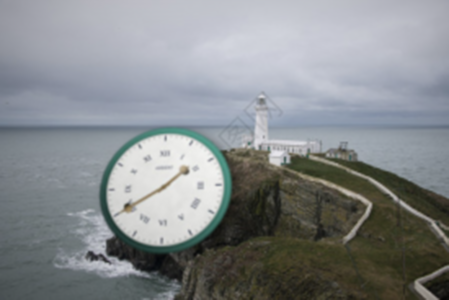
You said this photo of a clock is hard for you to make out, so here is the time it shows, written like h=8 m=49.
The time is h=1 m=40
